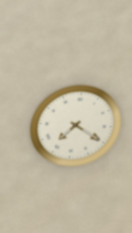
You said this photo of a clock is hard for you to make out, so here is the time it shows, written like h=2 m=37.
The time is h=7 m=20
